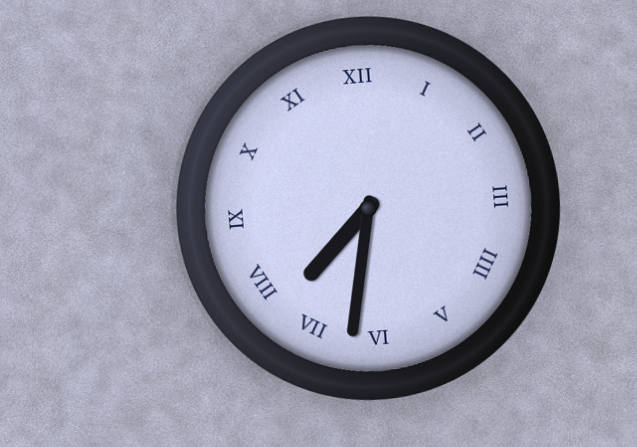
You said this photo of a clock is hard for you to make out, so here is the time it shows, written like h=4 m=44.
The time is h=7 m=32
